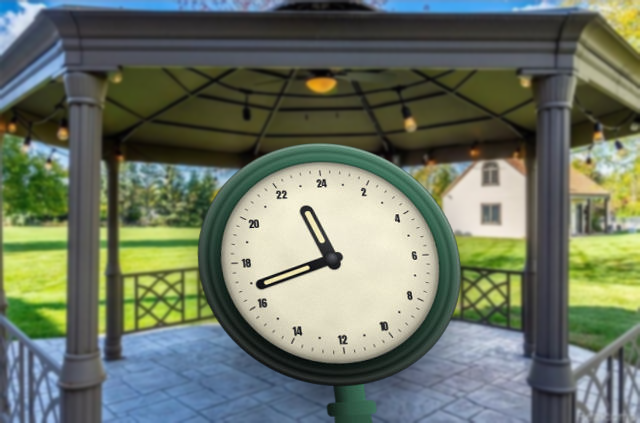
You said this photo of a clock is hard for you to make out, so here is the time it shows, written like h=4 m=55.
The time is h=22 m=42
